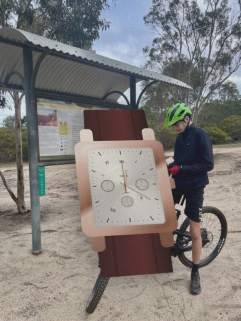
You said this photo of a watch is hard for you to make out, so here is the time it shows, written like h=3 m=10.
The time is h=12 m=21
